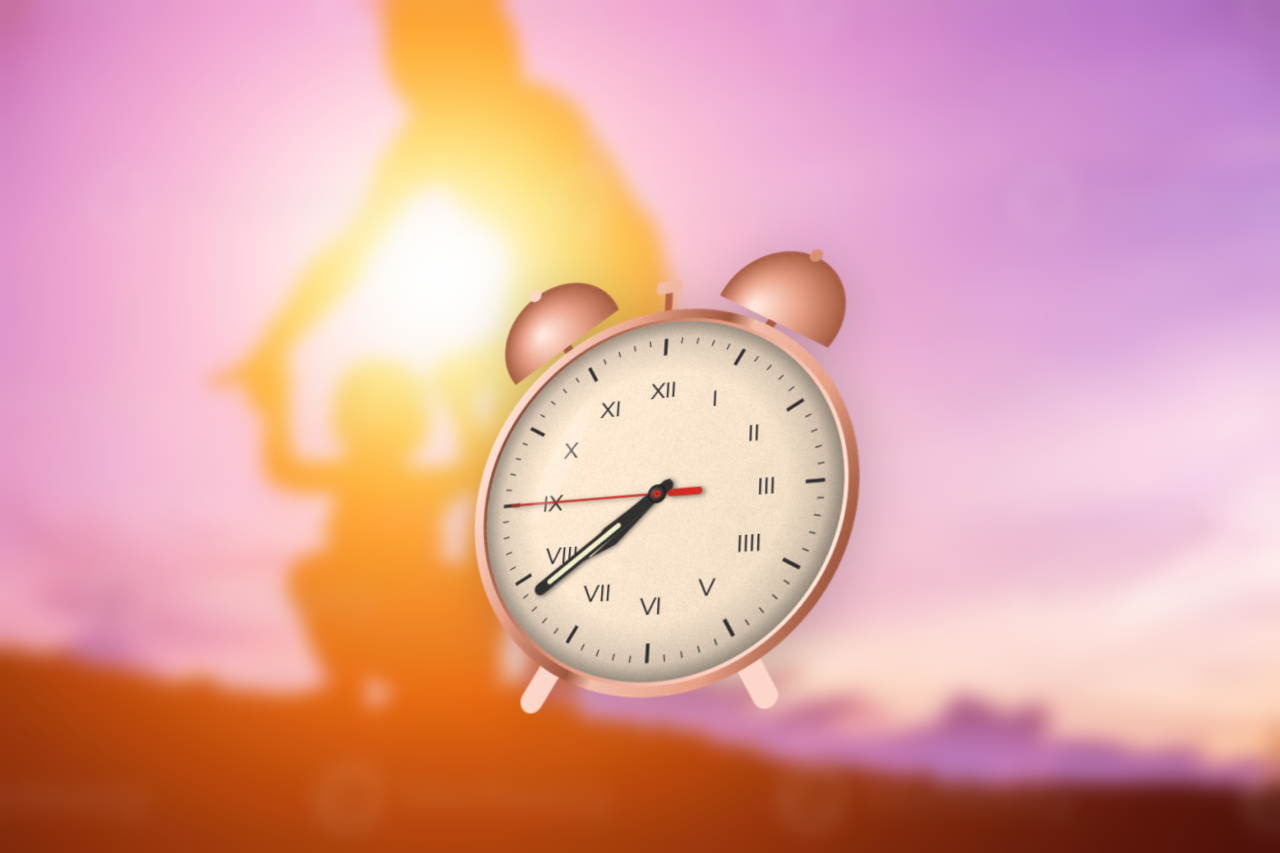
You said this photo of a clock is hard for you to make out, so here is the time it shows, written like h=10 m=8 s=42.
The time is h=7 m=38 s=45
